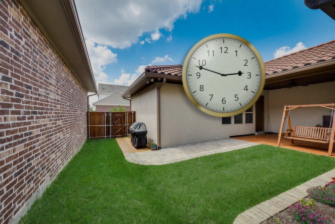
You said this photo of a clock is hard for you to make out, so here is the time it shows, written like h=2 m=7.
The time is h=2 m=48
